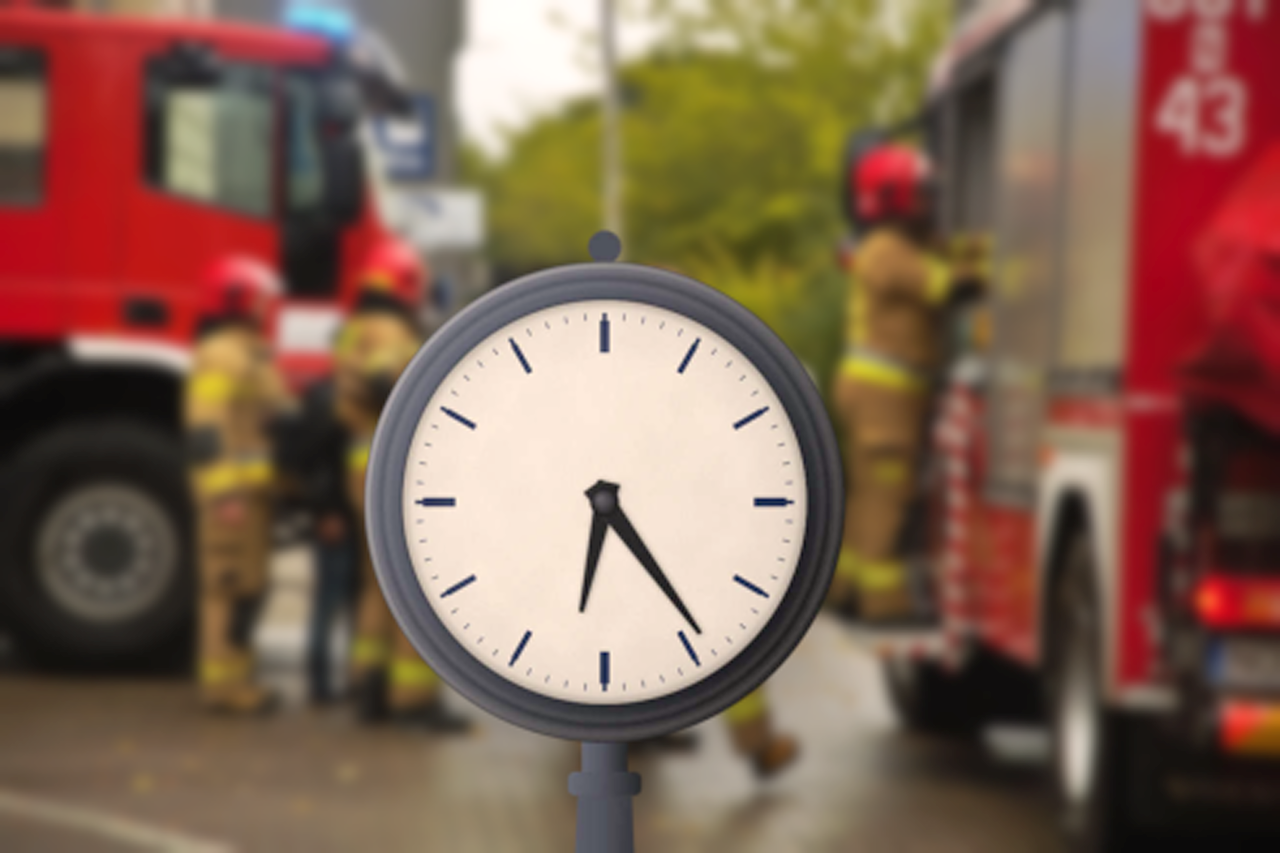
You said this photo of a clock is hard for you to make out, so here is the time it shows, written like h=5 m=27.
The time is h=6 m=24
